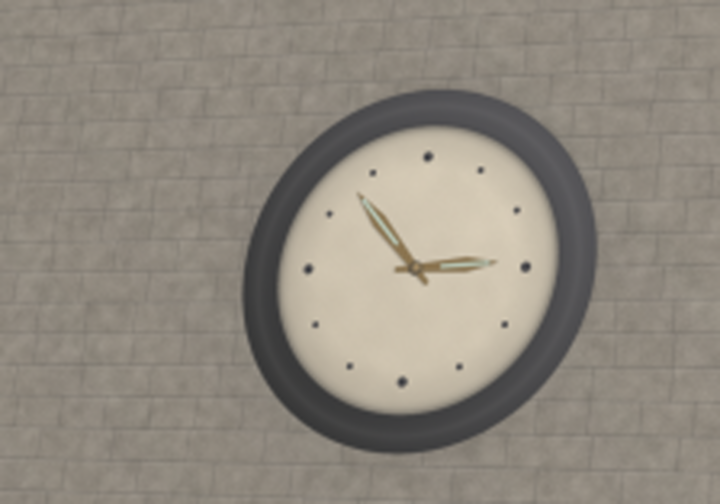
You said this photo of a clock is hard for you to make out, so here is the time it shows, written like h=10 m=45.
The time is h=2 m=53
